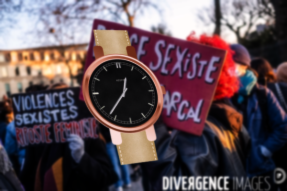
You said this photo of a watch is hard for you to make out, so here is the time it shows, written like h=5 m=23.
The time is h=12 m=37
